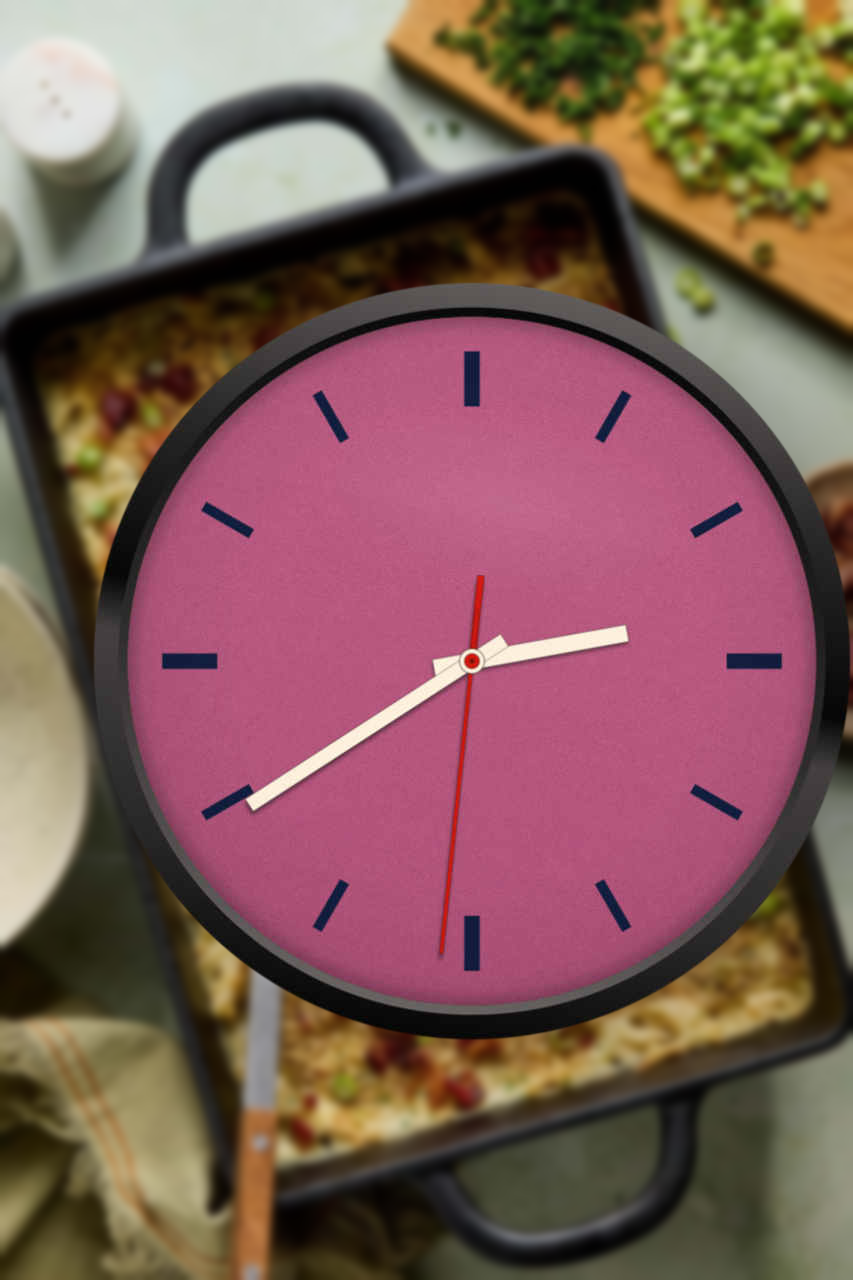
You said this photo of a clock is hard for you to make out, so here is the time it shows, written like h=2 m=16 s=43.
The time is h=2 m=39 s=31
